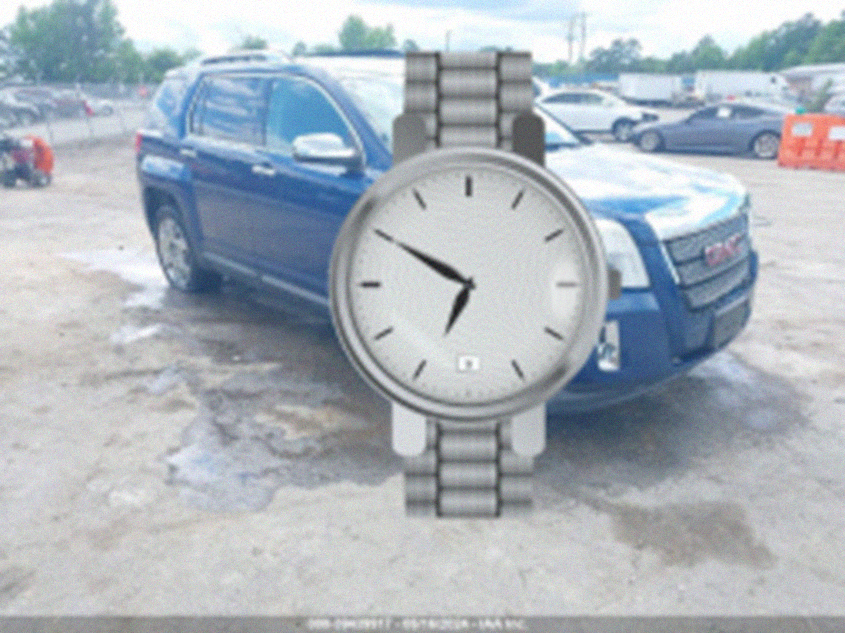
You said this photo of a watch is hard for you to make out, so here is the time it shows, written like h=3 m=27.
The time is h=6 m=50
